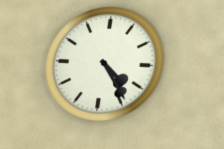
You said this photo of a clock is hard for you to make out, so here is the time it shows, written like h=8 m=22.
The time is h=4 m=24
